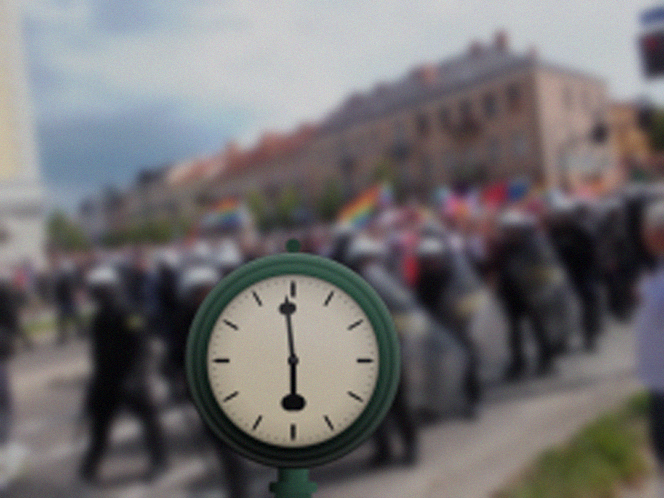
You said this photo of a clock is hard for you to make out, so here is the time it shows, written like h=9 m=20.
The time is h=5 m=59
